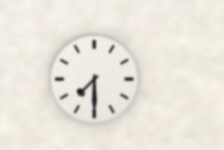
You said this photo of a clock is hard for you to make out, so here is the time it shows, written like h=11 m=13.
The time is h=7 m=30
